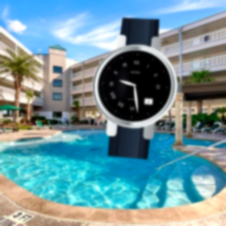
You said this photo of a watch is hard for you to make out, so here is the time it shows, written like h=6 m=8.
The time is h=9 m=28
